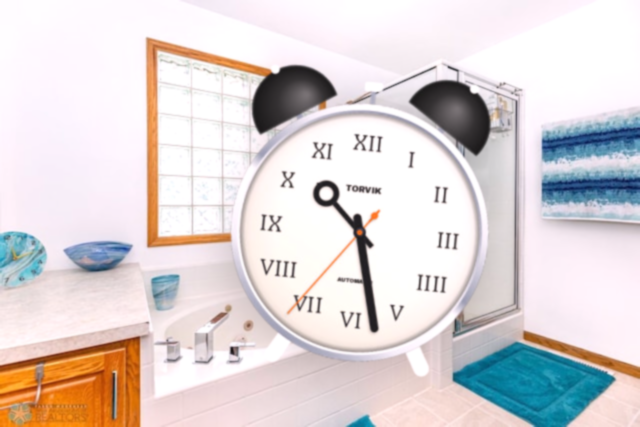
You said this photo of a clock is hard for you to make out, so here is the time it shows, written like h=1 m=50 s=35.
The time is h=10 m=27 s=36
